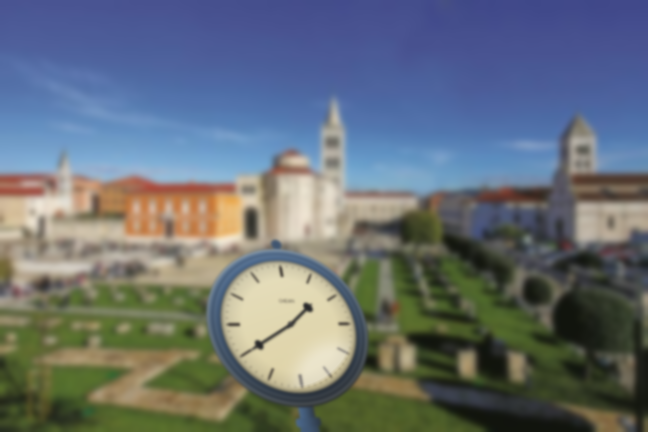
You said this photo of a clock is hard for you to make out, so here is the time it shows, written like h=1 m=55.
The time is h=1 m=40
